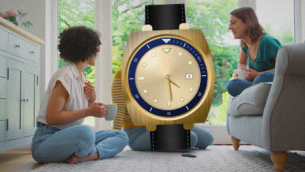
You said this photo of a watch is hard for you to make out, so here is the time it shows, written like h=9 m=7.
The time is h=4 m=29
